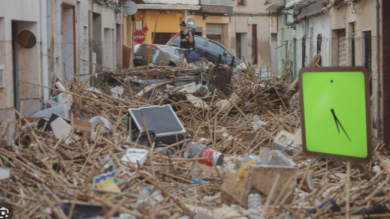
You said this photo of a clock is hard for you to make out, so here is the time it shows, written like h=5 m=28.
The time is h=5 m=24
